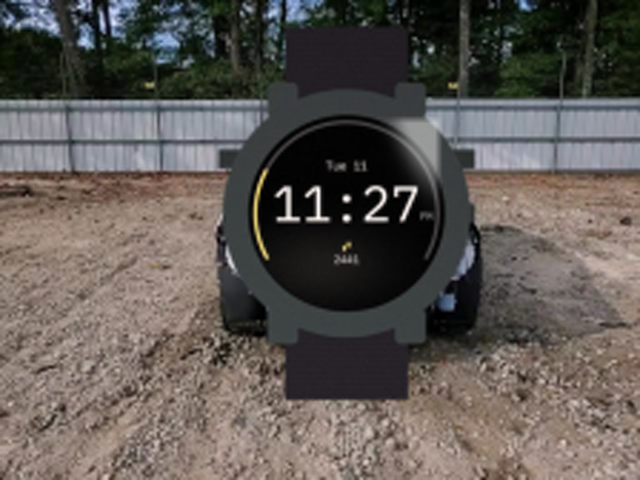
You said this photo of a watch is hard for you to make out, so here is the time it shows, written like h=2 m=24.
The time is h=11 m=27
